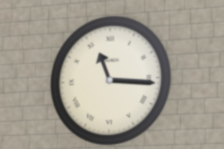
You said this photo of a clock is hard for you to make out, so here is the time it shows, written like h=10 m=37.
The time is h=11 m=16
